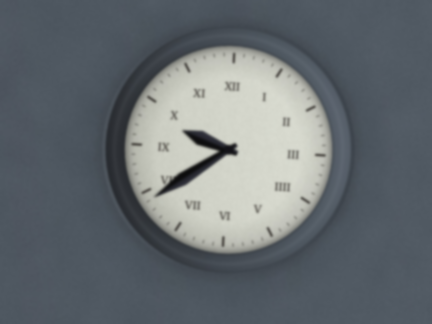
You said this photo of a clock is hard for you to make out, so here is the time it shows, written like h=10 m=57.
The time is h=9 m=39
